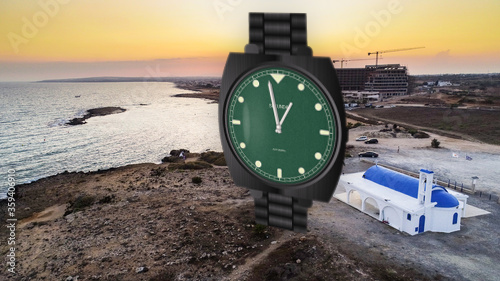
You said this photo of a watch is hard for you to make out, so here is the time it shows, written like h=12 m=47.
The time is h=12 m=58
